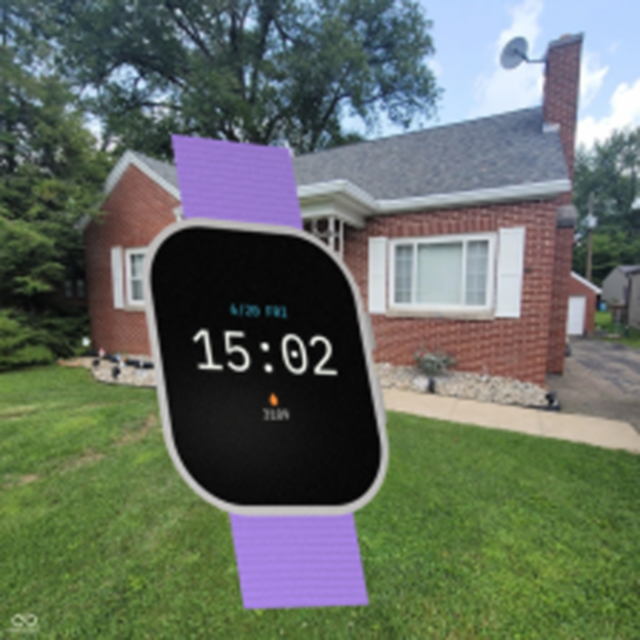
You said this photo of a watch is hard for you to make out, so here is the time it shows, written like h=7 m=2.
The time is h=15 m=2
